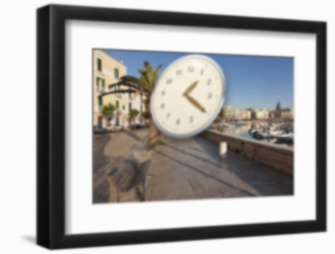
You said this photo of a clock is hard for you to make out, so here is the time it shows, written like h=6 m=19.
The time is h=1 m=20
